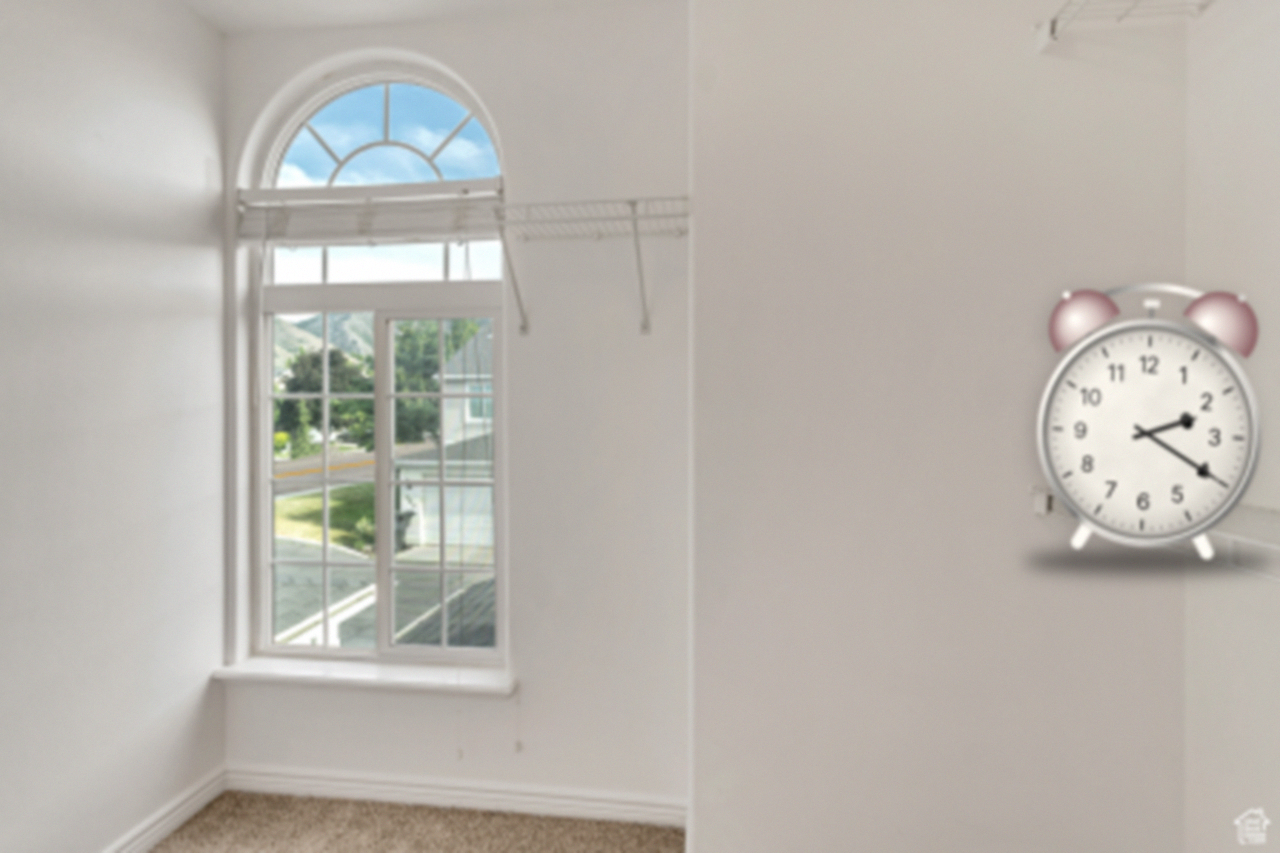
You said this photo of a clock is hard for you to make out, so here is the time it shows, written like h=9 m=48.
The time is h=2 m=20
